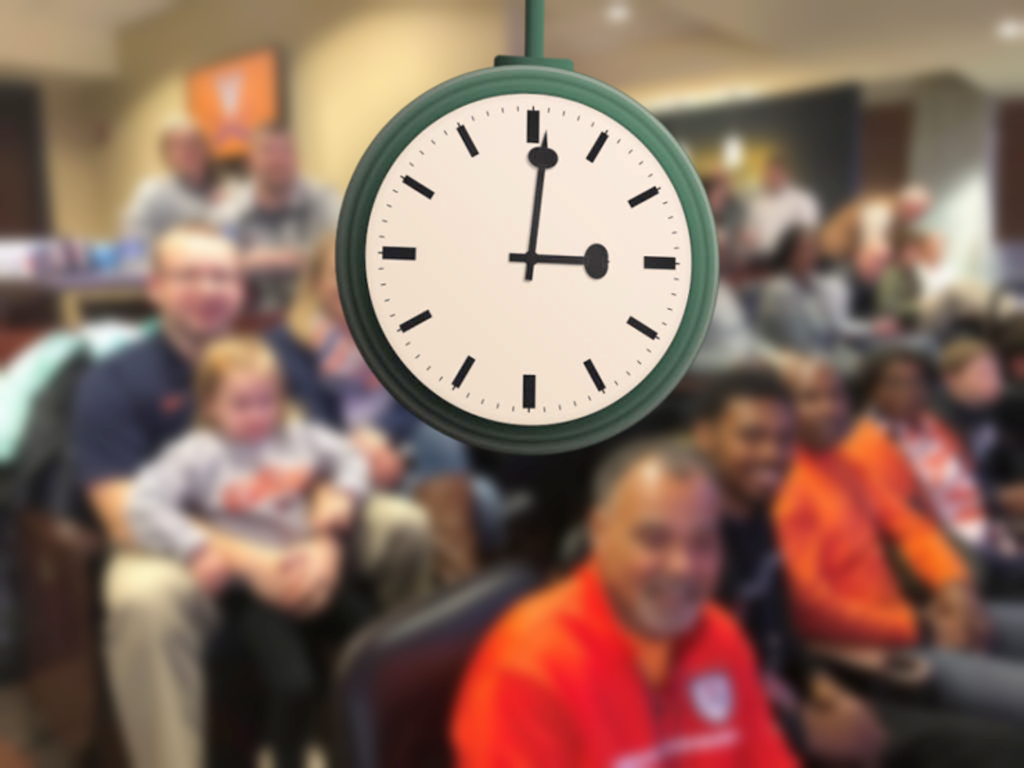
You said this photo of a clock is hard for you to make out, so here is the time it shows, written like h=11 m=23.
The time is h=3 m=1
